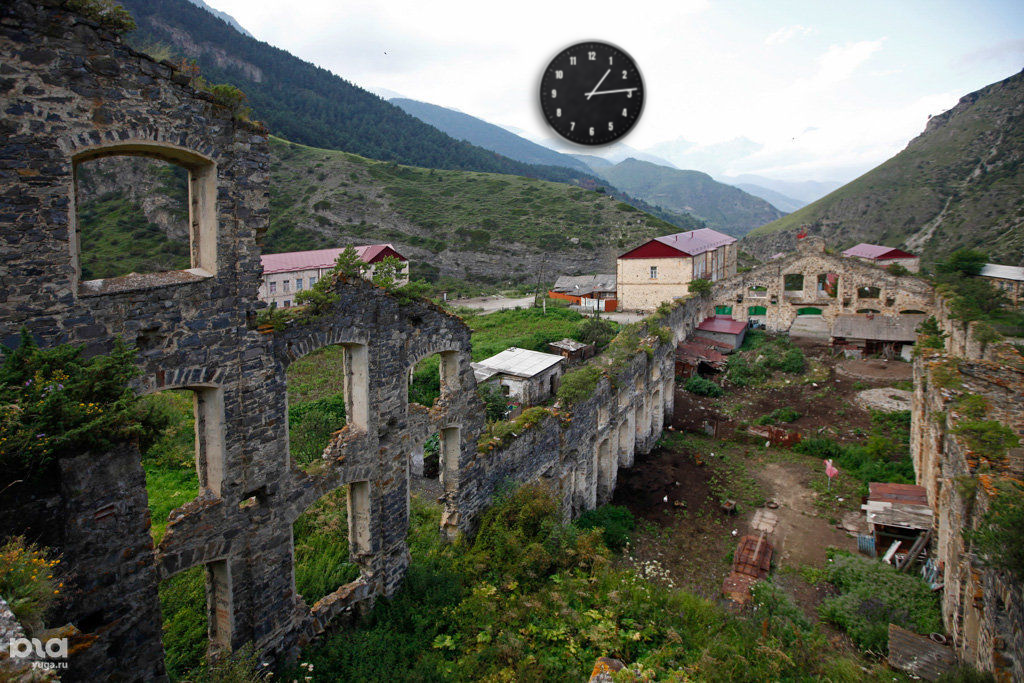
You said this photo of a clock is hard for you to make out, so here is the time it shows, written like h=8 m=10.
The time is h=1 m=14
